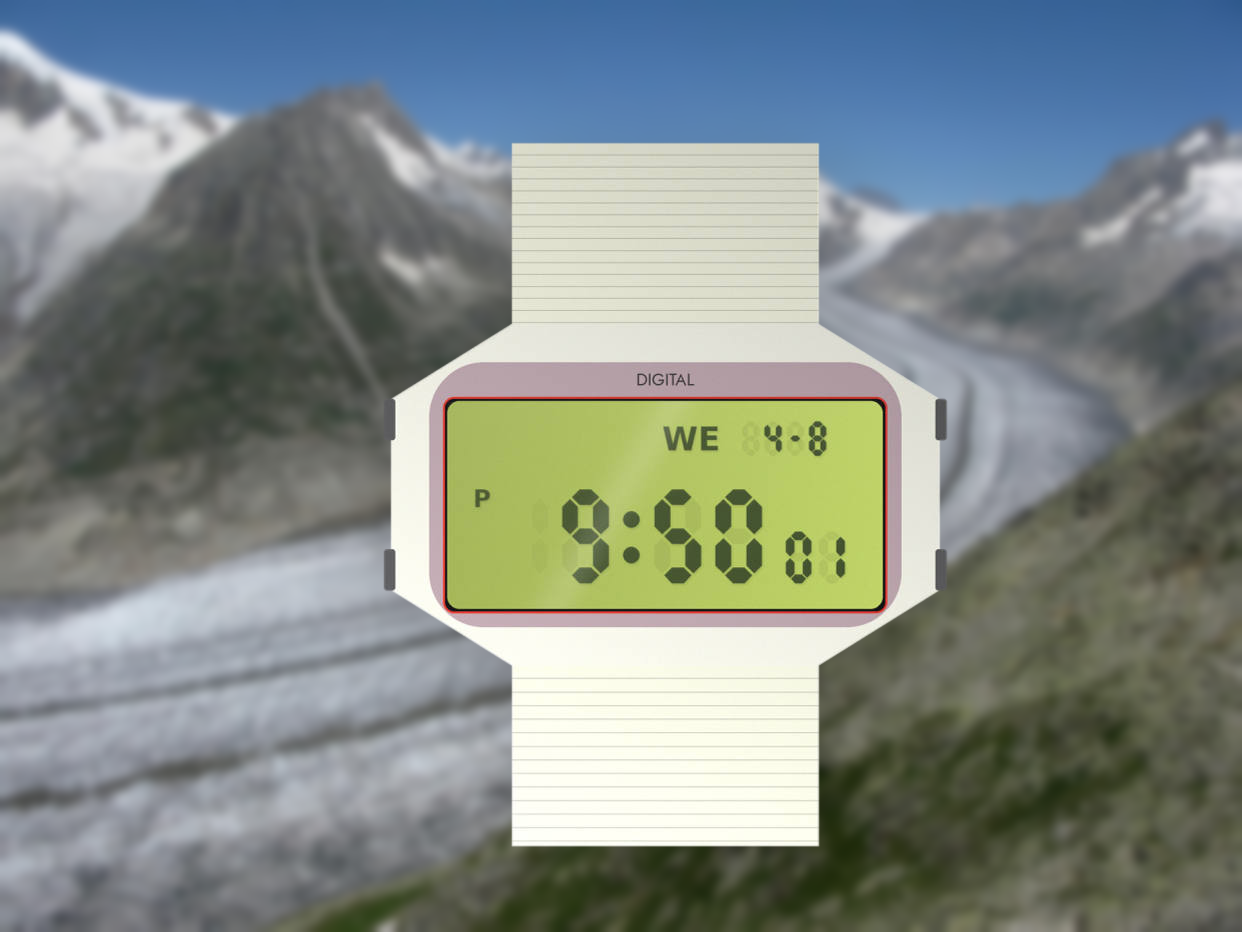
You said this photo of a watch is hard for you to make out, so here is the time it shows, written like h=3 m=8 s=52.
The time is h=9 m=50 s=1
